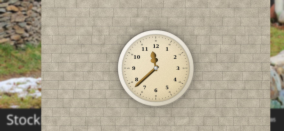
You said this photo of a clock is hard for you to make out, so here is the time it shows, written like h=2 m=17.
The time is h=11 m=38
